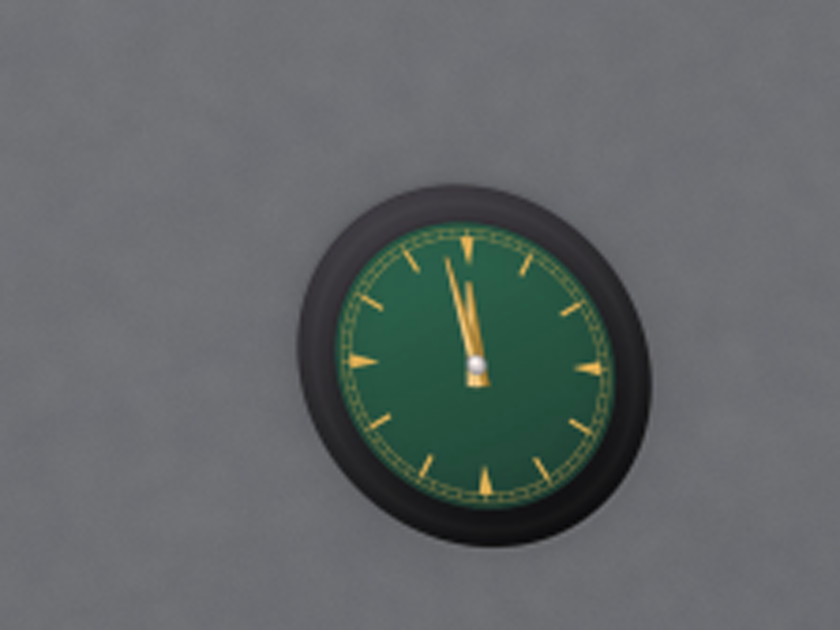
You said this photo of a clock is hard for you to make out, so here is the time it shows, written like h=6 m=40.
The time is h=11 m=58
